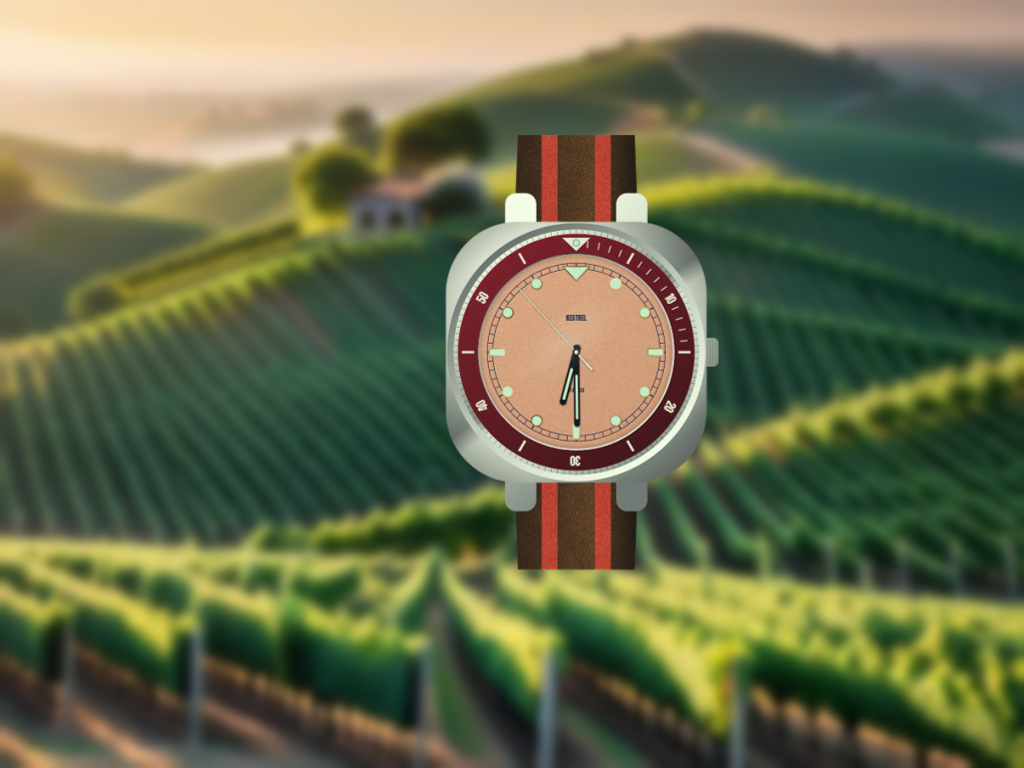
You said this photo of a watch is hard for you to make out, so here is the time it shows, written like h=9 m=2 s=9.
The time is h=6 m=29 s=53
